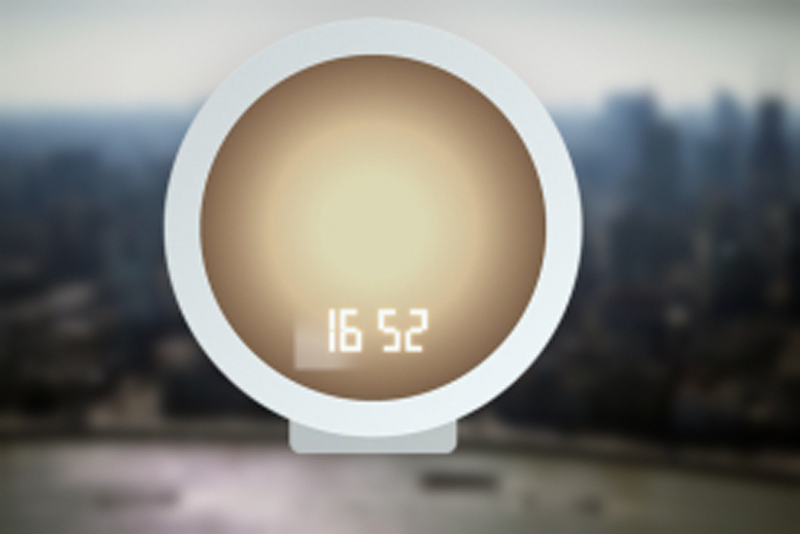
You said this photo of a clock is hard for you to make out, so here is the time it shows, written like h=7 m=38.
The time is h=16 m=52
